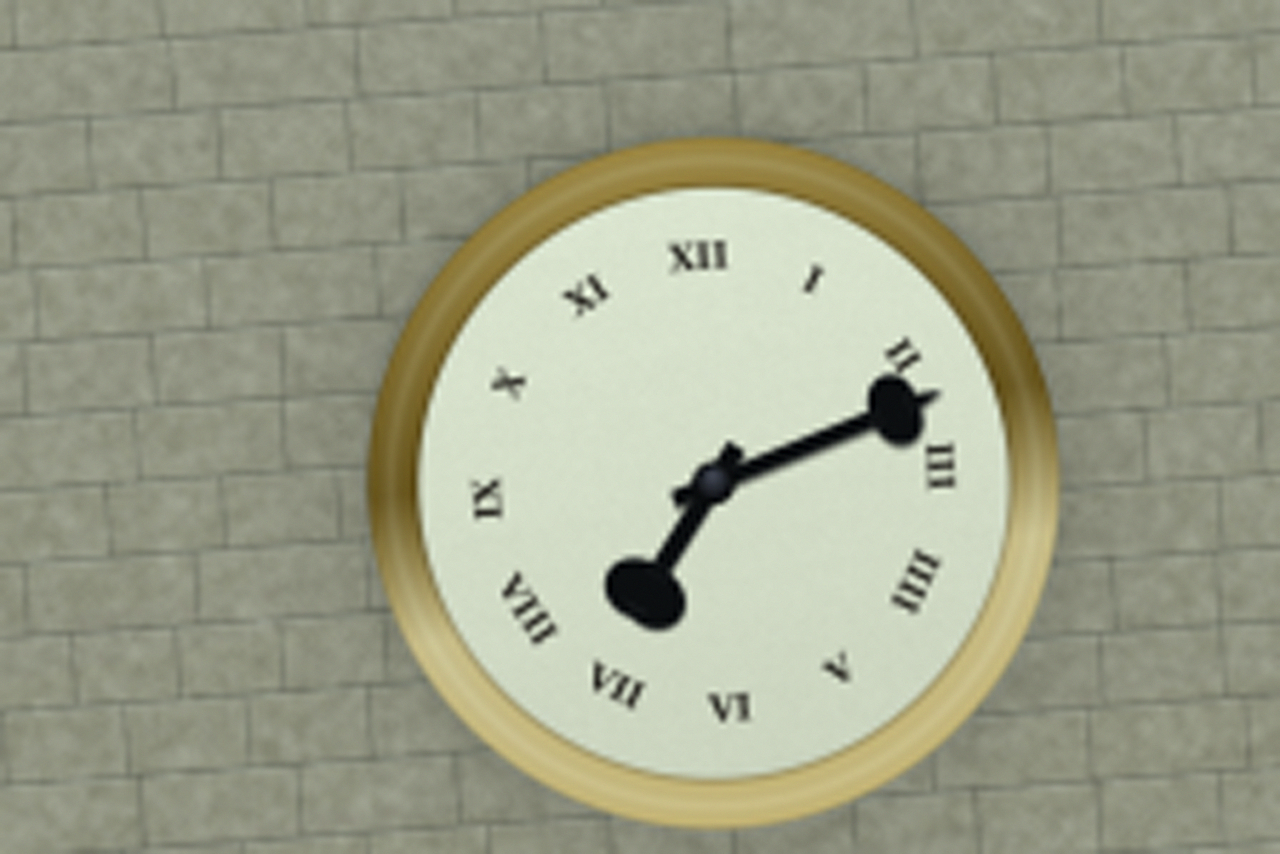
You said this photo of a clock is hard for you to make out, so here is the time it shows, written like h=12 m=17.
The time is h=7 m=12
